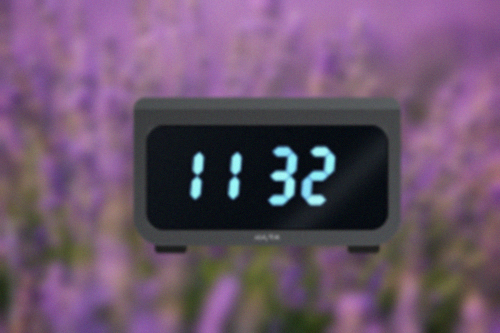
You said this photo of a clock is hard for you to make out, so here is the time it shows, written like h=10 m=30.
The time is h=11 m=32
